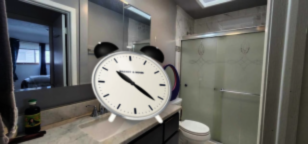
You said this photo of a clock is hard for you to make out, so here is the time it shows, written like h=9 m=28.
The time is h=10 m=22
